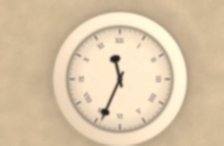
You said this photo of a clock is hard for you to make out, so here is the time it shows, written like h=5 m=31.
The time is h=11 m=34
